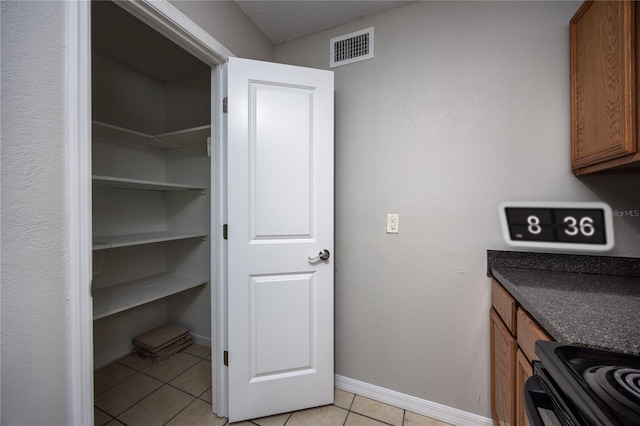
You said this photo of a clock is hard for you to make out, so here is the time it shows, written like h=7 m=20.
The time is h=8 m=36
